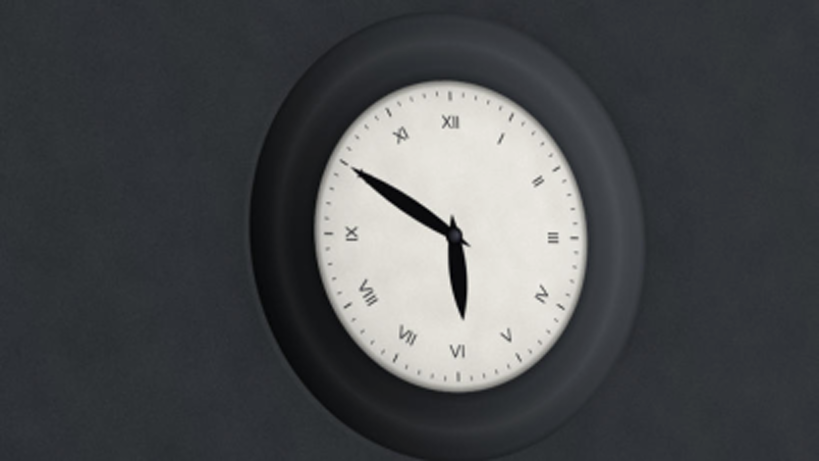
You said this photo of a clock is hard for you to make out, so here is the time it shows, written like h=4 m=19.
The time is h=5 m=50
